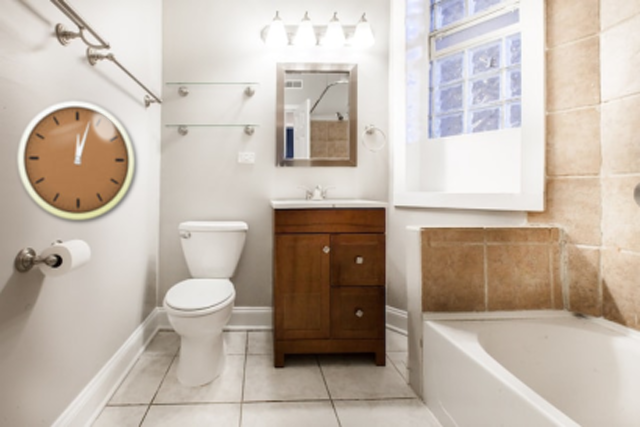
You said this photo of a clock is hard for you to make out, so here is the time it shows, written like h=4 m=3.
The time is h=12 m=3
